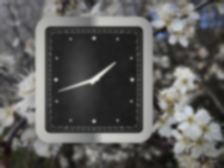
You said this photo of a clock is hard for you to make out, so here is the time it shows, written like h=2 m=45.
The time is h=1 m=42
